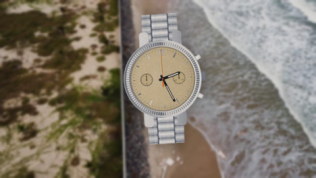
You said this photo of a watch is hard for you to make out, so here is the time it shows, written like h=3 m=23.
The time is h=2 m=26
